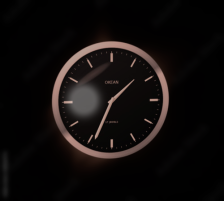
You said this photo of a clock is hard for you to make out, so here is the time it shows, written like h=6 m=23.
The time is h=1 m=34
